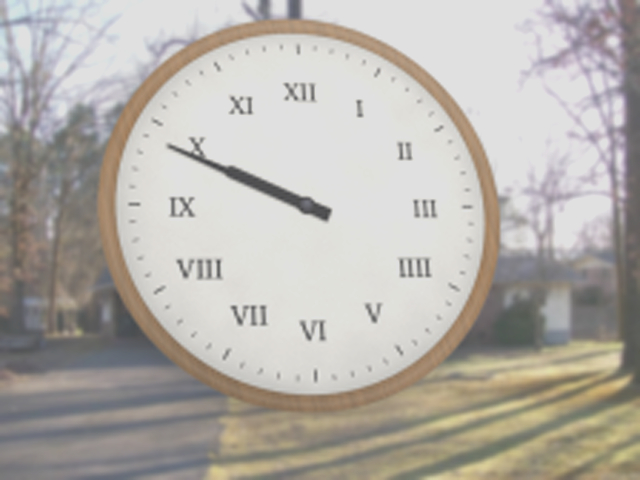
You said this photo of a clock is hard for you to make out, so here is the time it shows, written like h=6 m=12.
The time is h=9 m=49
